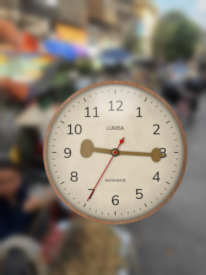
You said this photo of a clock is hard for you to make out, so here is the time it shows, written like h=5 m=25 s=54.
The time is h=9 m=15 s=35
